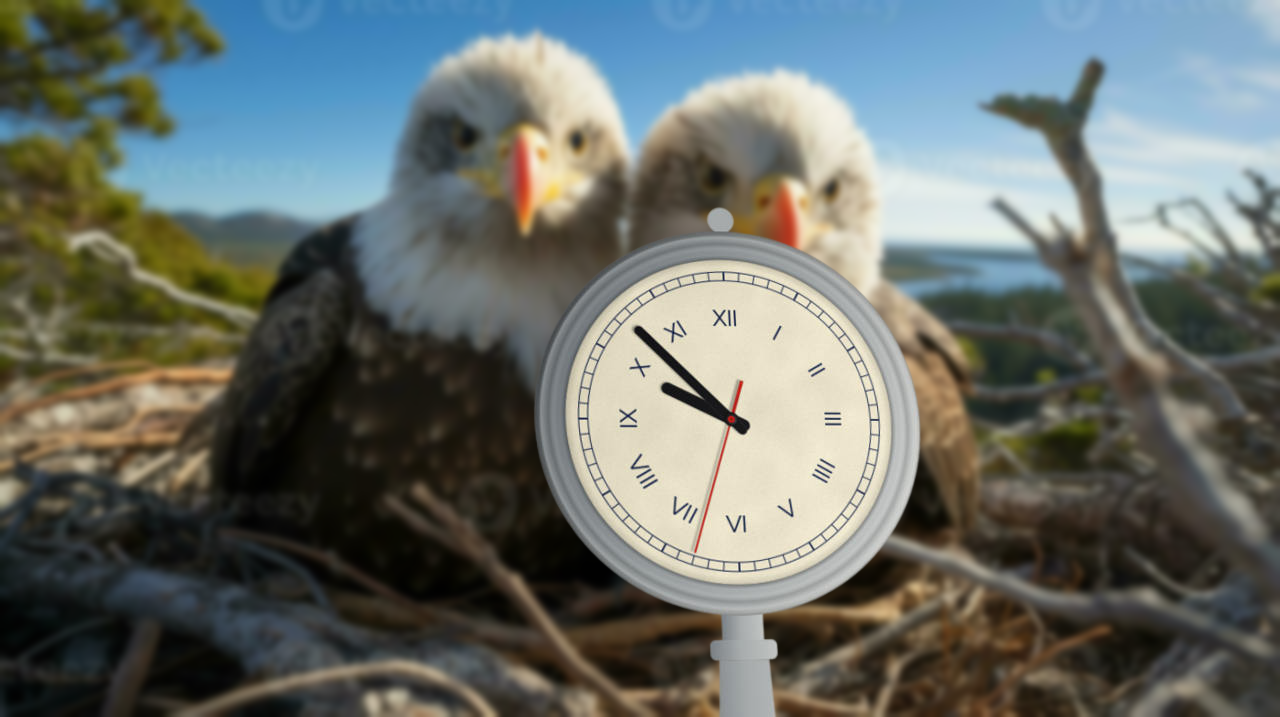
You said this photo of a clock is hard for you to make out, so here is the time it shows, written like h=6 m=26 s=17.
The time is h=9 m=52 s=33
